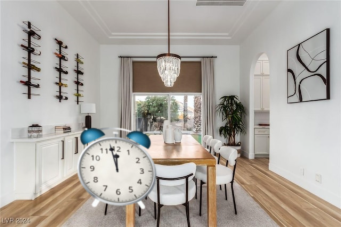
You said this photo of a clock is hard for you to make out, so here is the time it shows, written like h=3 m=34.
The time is h=11 m=58
